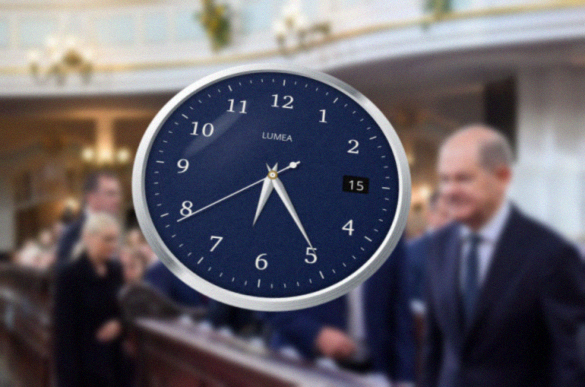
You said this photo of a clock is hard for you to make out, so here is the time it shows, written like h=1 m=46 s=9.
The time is h=6 m=24 s=39
